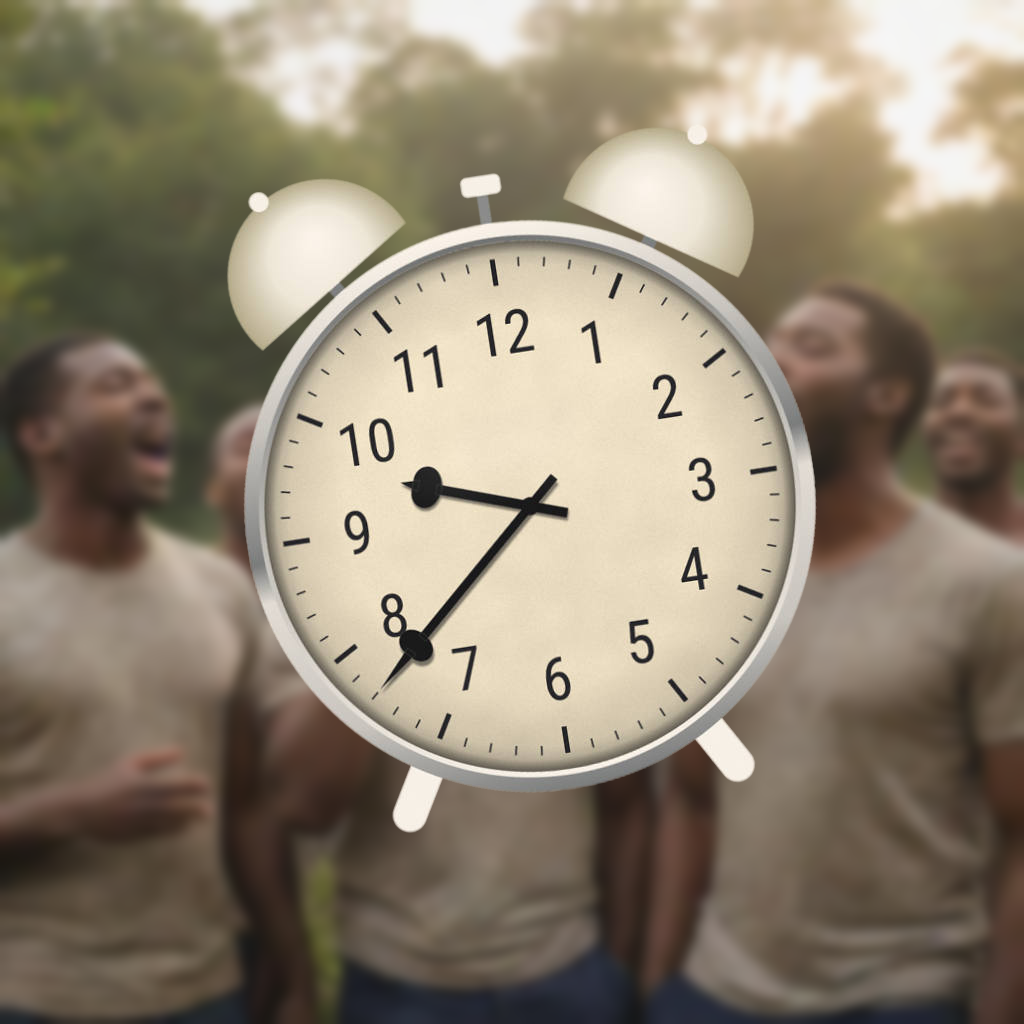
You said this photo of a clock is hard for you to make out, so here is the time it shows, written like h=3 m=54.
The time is h=9 m=38
